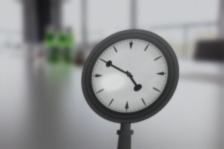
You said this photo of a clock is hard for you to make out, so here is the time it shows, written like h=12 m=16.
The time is h=4 m=50
